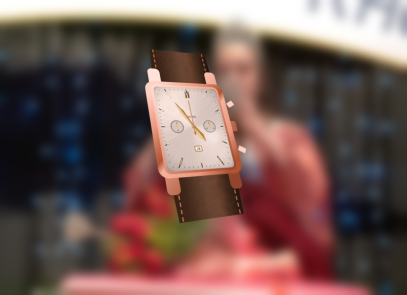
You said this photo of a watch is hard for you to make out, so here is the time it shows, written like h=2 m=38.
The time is h=4 m=55
